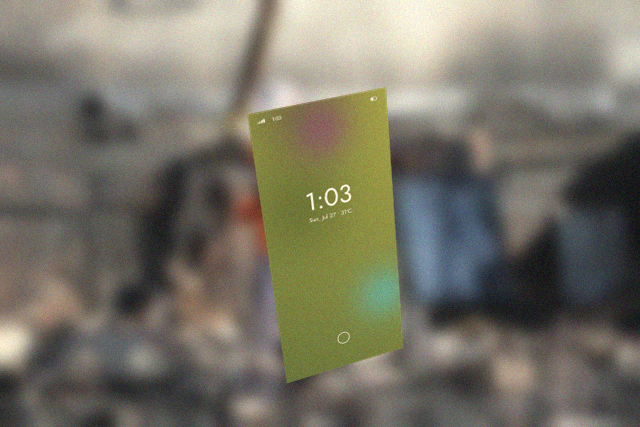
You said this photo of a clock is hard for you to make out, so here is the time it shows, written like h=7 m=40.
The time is h=1 m=3
